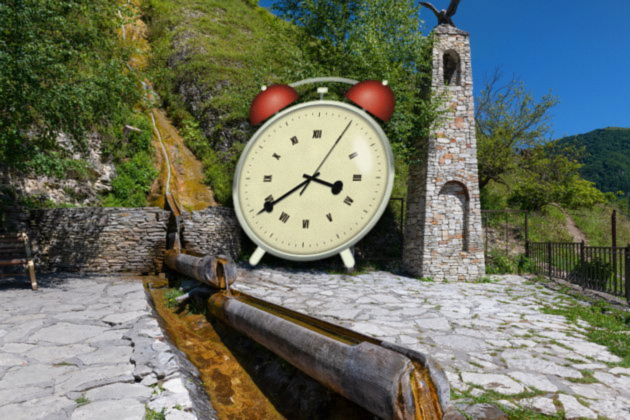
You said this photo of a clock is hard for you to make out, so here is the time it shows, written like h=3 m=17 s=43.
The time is h=3 m=39 s=5
